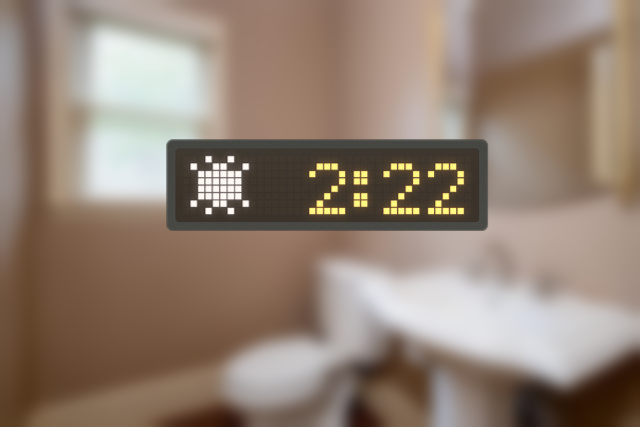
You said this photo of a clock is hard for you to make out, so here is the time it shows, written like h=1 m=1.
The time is h=2 m=22
